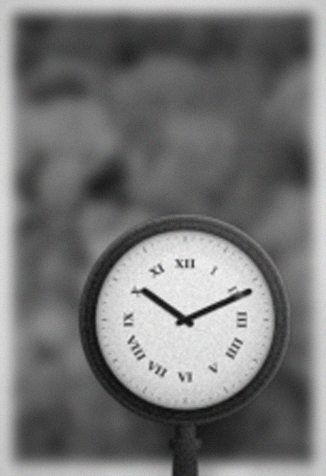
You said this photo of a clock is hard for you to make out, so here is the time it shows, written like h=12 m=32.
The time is h=10 m=11
